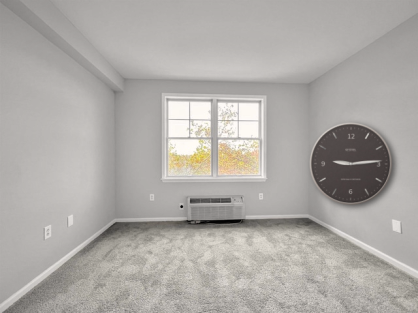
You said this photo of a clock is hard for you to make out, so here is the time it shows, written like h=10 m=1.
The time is h=9 m=14
